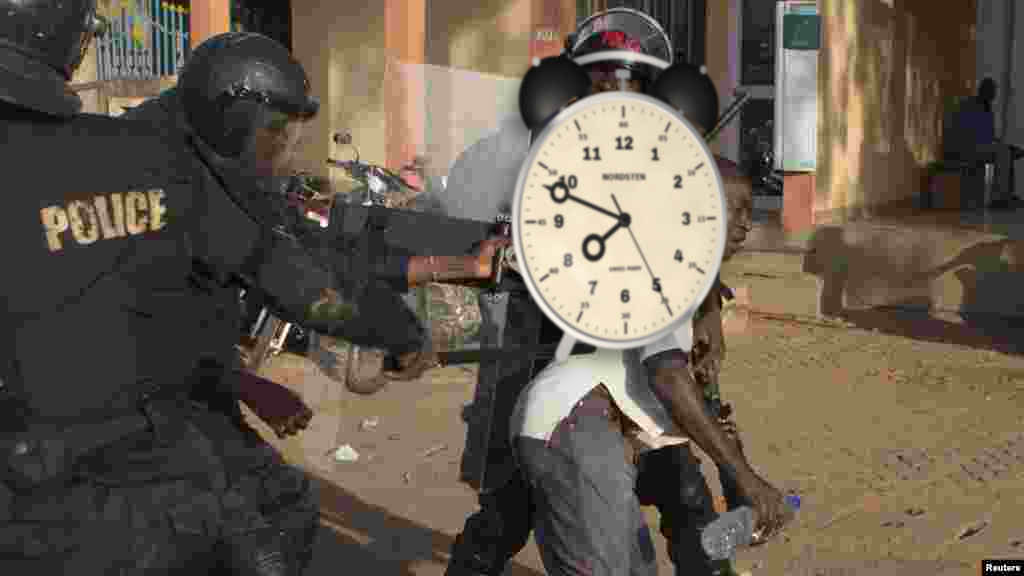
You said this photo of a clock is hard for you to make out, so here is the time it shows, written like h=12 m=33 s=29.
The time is h=7 m=48 s=25
